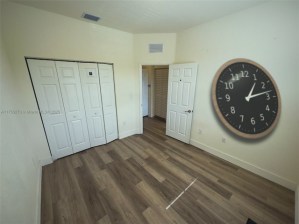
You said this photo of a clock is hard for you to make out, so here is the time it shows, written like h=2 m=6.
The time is h=1 m=13
